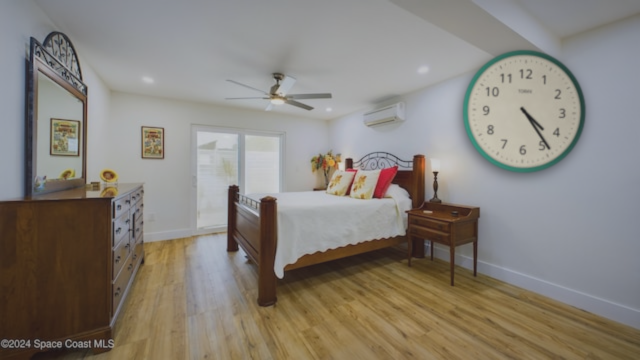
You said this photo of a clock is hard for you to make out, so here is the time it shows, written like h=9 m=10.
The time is h=4 m=24
